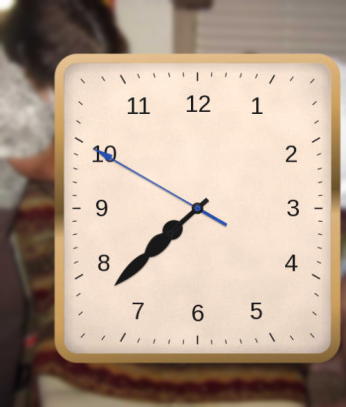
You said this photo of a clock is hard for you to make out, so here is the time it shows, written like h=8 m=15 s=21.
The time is h=7 m=37 s=50
